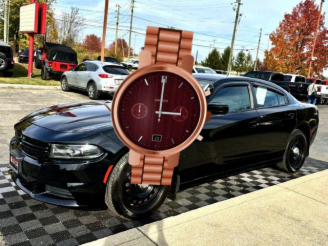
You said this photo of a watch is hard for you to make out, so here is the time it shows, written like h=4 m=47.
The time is h=3 m=0
